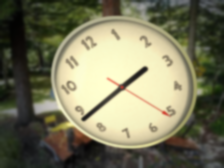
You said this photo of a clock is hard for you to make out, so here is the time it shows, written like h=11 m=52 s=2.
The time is h=2 m=43 s=26
